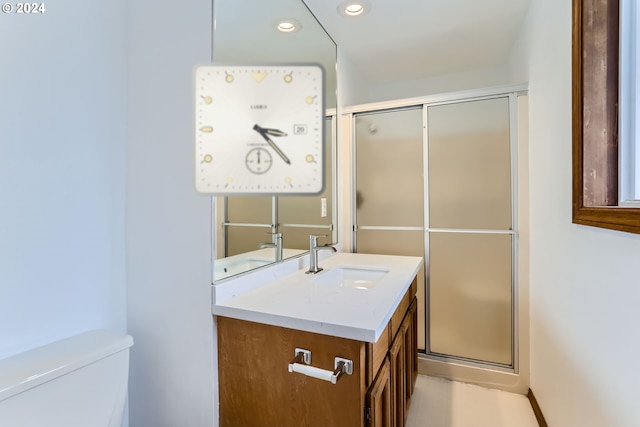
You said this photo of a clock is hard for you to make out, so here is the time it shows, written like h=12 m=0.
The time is h=3 m=23
